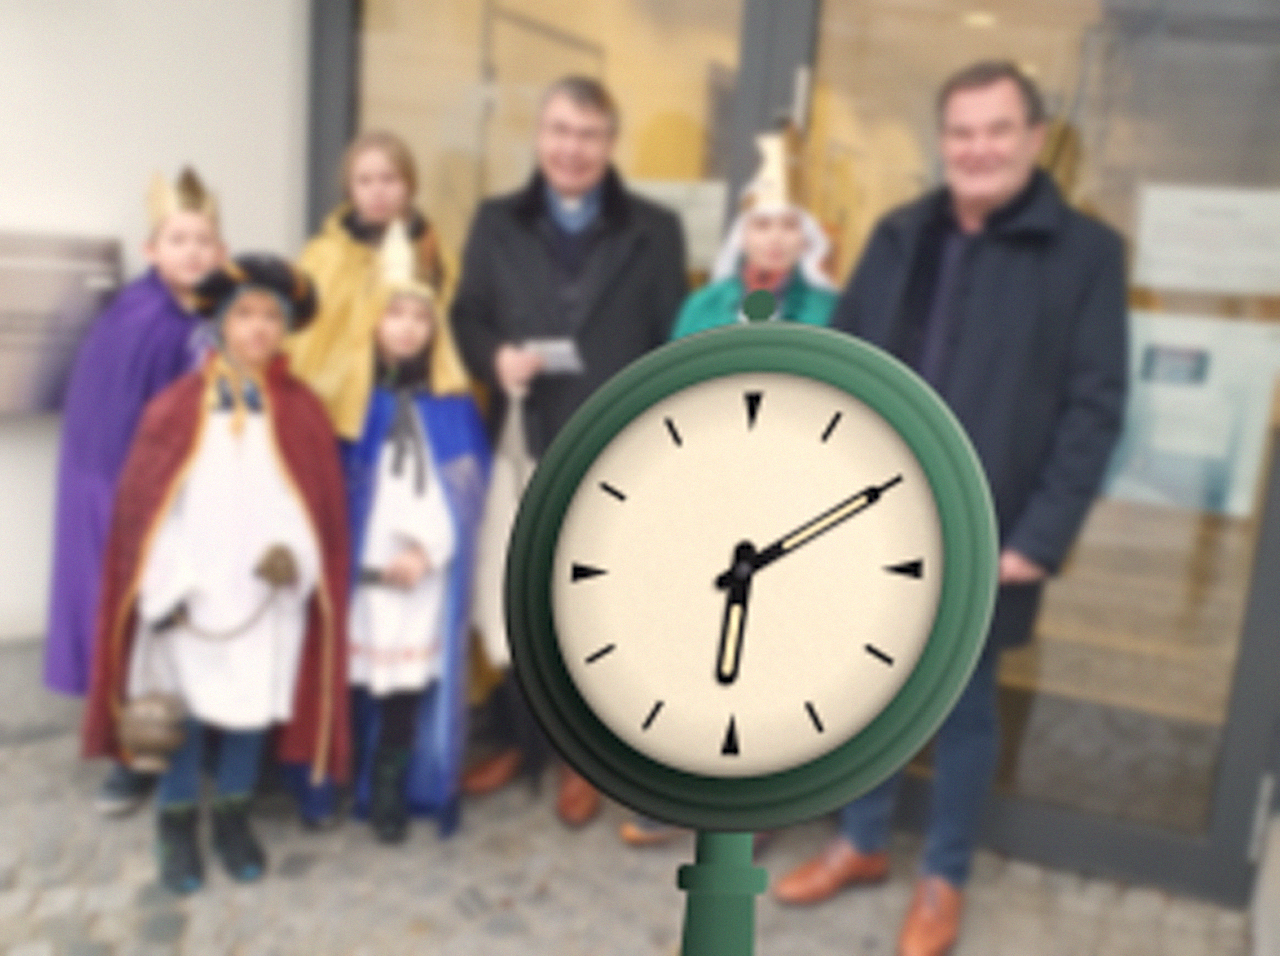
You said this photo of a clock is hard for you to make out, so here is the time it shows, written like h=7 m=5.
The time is h=6 m=10
